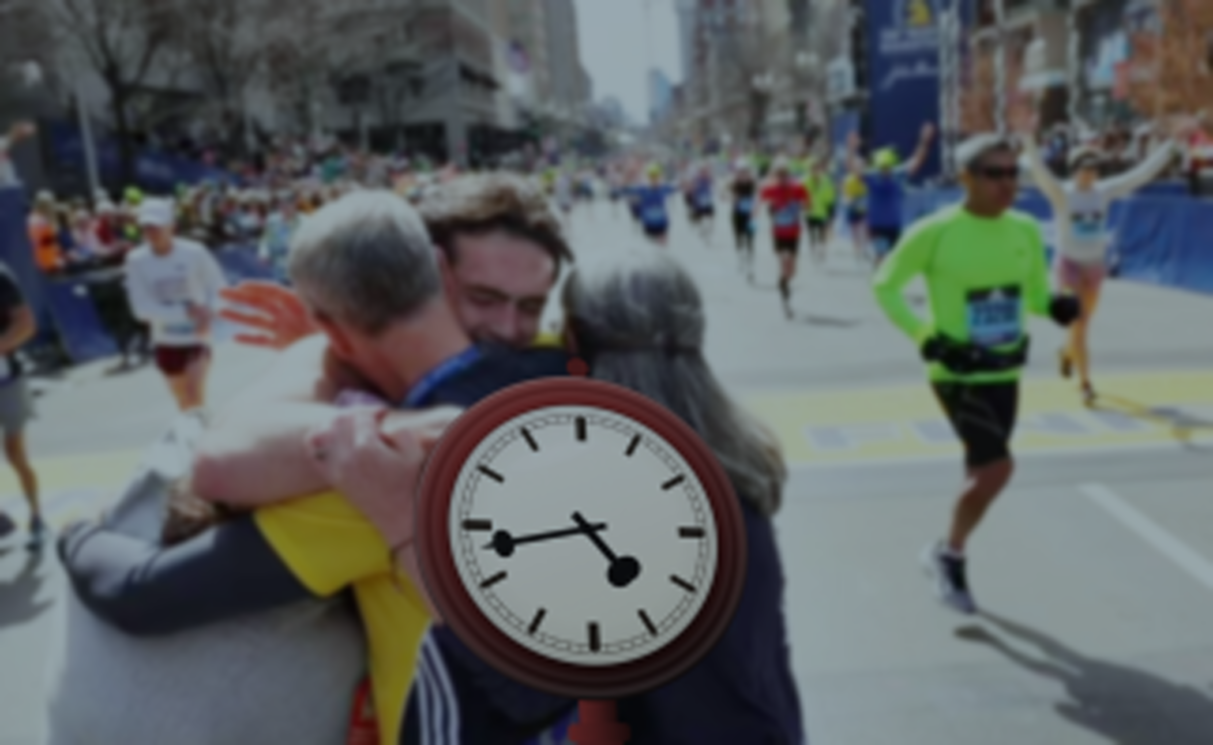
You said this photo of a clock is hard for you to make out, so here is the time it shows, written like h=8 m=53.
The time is h=4 m=43
